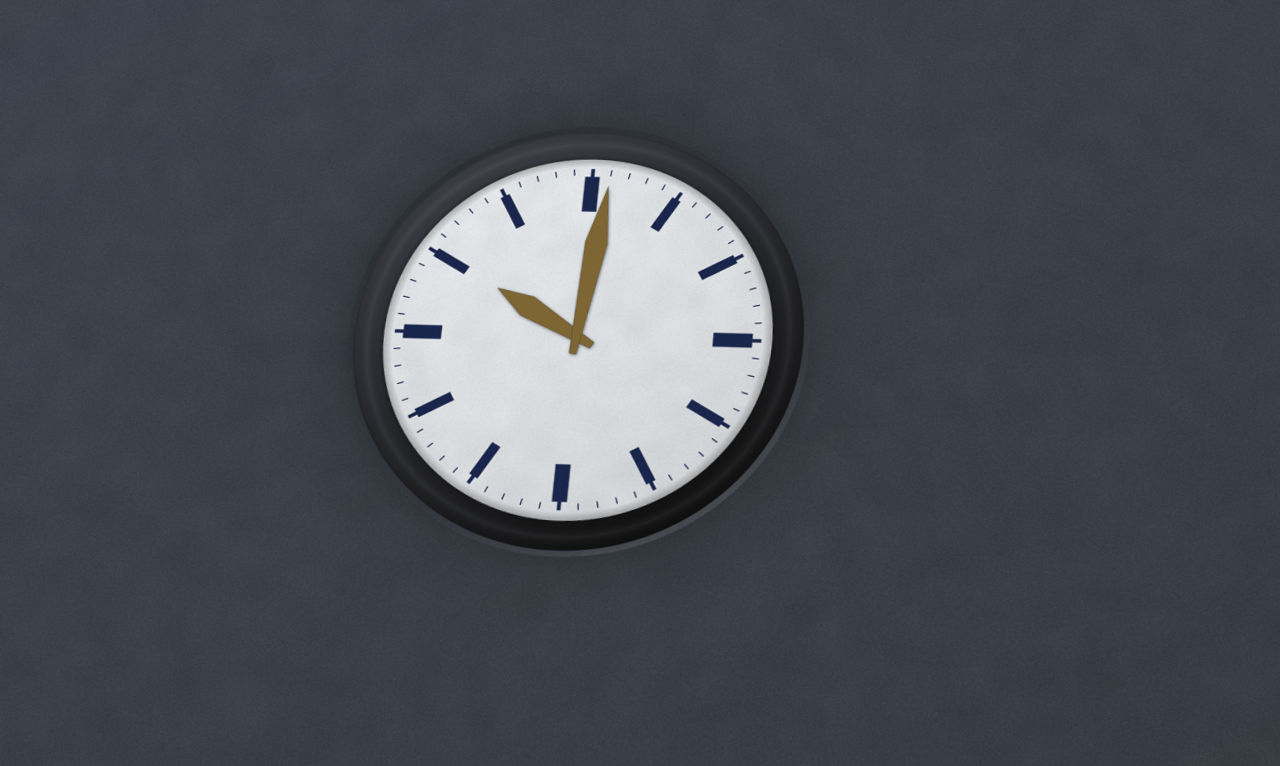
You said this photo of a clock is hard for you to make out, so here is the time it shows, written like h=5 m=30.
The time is h=10 m=1
